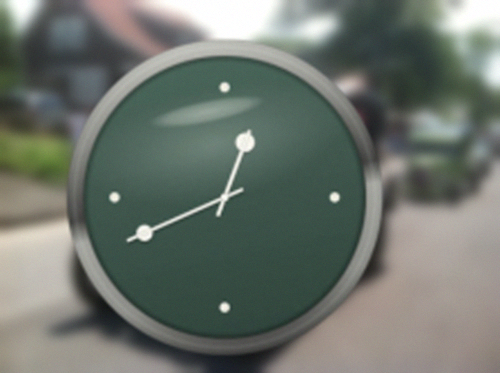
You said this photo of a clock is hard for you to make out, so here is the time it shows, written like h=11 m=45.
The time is h=12 m=41
